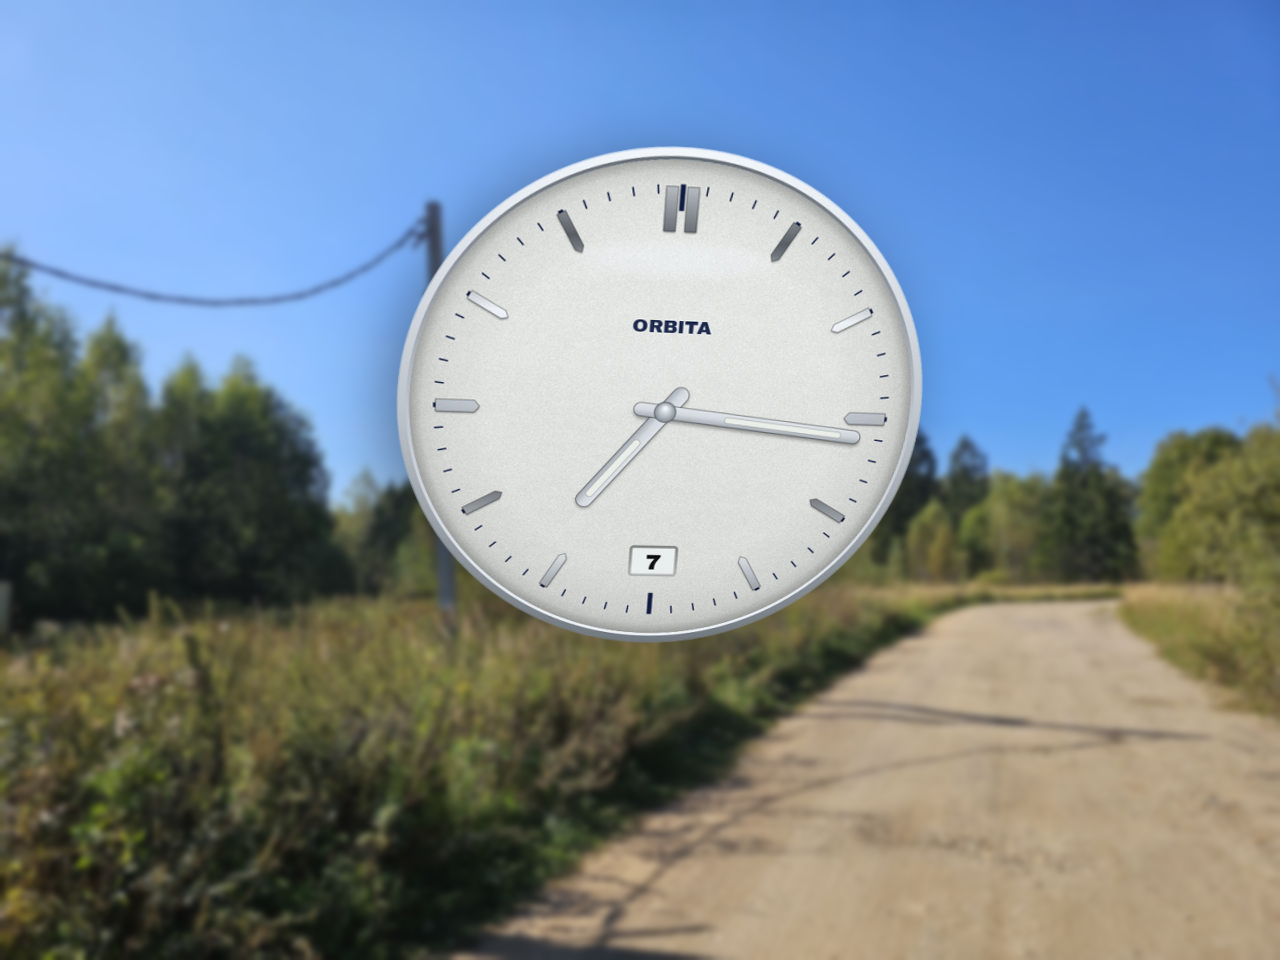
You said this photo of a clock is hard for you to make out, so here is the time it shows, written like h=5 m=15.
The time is h=7 m=16
